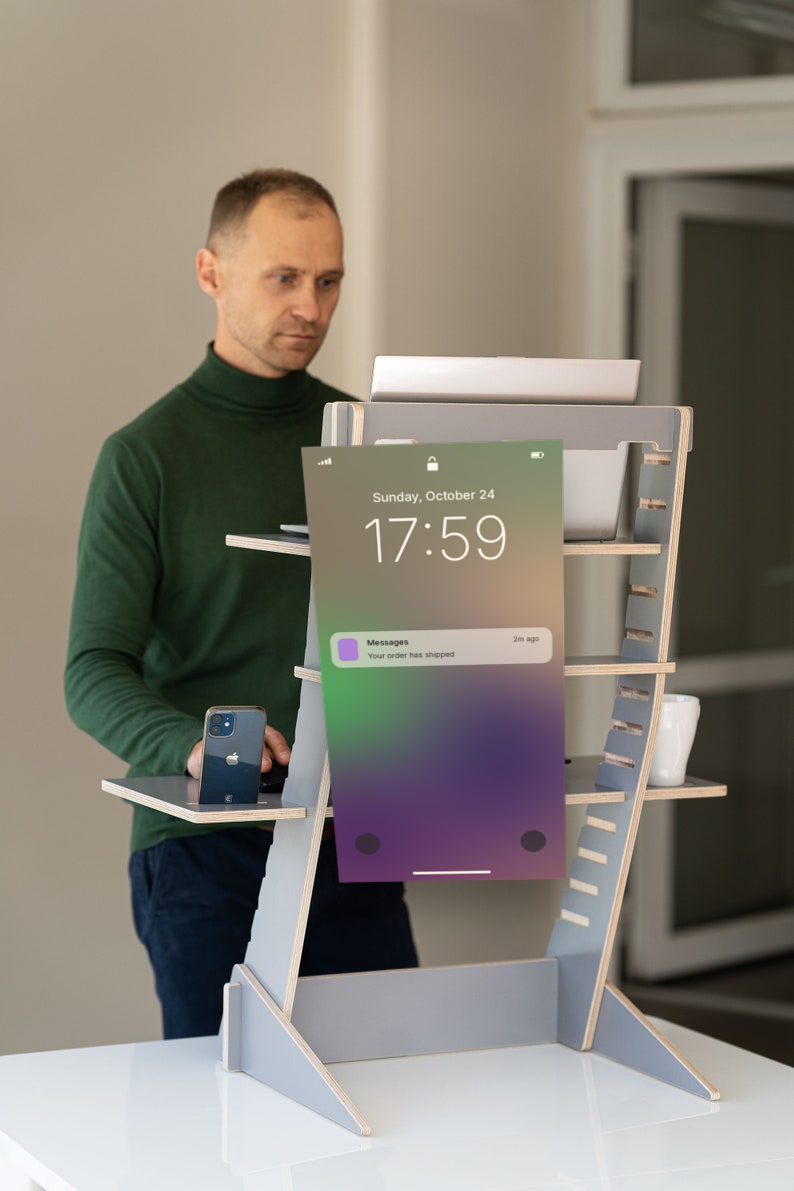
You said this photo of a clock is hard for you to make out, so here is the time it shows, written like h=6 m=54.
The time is h=17 m=59
